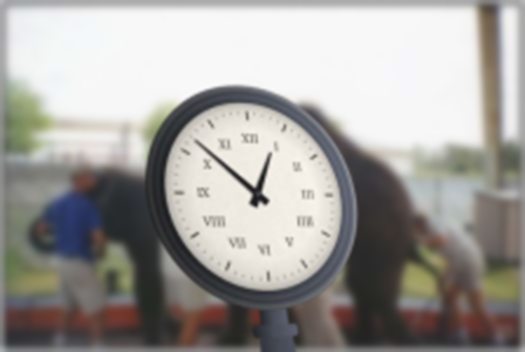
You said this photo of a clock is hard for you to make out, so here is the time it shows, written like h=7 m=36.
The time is h=12 m=52
